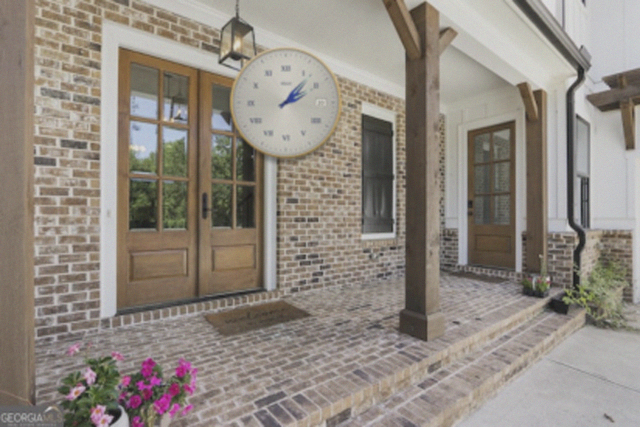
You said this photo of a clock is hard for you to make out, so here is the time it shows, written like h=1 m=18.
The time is h=2 m=7
